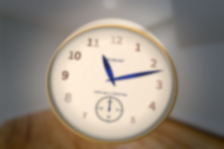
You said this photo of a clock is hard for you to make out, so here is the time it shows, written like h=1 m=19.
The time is h=11 m=12
